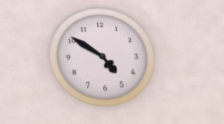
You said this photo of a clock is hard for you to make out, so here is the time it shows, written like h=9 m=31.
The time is h=4 m=51
